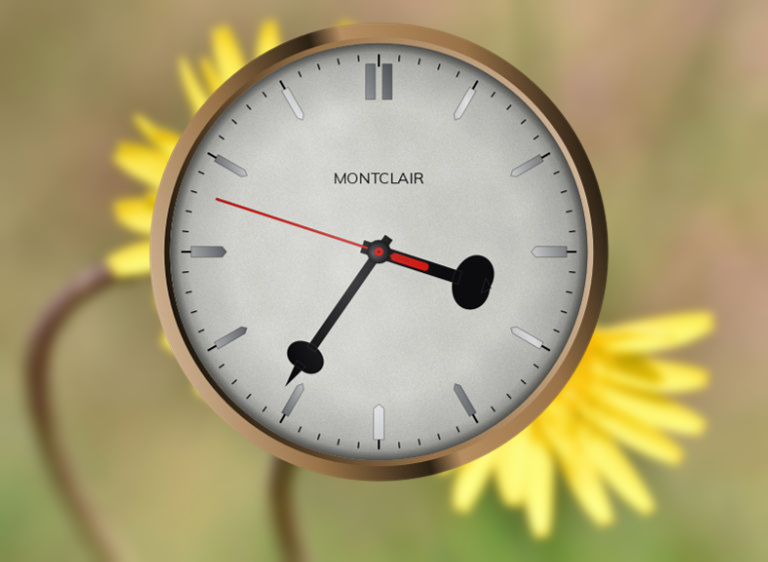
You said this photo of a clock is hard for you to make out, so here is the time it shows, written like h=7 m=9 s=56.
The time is h=3 m=35 s=48
